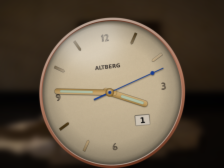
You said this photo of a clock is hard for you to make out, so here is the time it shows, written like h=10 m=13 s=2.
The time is h=3 m=46 s=12
